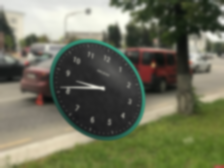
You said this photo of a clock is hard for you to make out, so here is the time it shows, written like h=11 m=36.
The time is h=8 m=41
